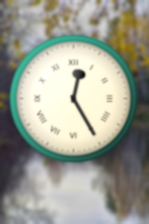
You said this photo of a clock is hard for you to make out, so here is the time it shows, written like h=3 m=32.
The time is h=12 m=25
